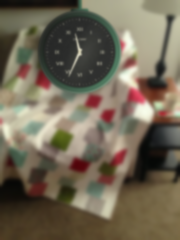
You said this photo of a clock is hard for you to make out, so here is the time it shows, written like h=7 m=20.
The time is h=11 m=34
